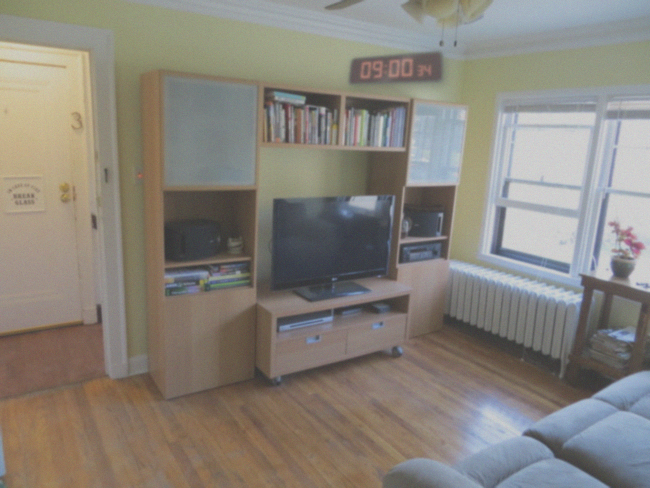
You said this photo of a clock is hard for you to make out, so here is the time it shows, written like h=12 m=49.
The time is h=9 m=0
